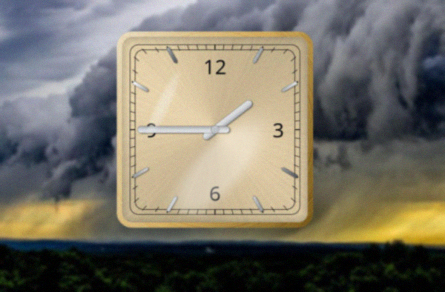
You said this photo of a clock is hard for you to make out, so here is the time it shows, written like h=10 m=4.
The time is h=1 m=45
